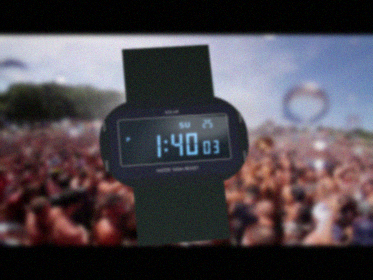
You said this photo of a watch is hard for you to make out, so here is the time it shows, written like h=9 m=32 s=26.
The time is h=1 m=40 s=3
